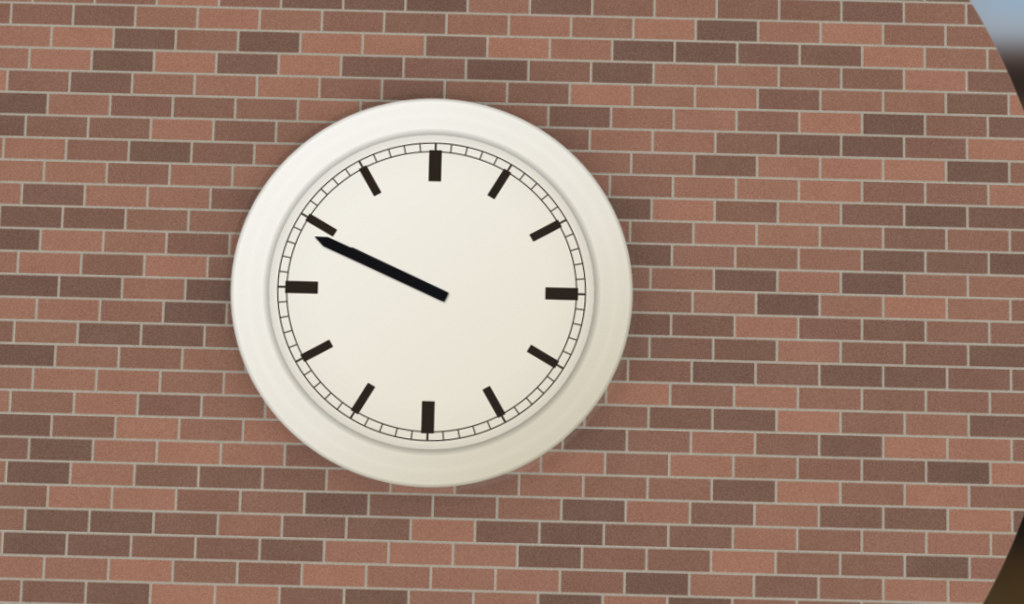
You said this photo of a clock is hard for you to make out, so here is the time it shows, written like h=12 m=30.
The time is h=9 m=49
